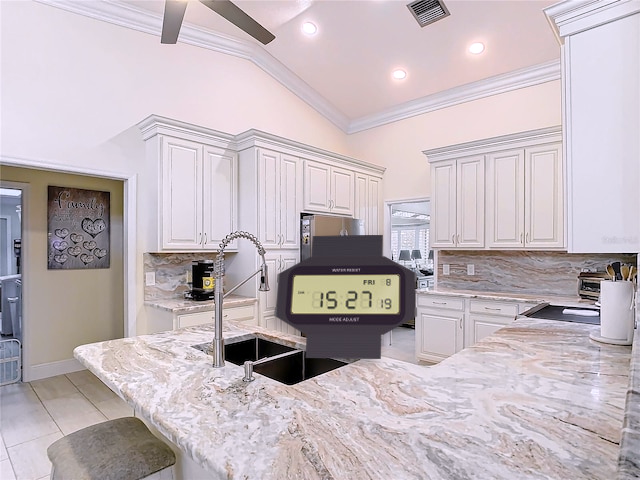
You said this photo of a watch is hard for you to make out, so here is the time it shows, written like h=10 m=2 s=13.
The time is h=15 m=27 s=19
